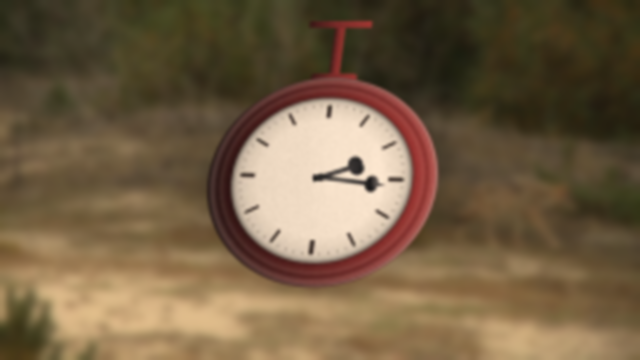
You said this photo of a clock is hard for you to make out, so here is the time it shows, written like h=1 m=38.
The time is h=2 m=16
